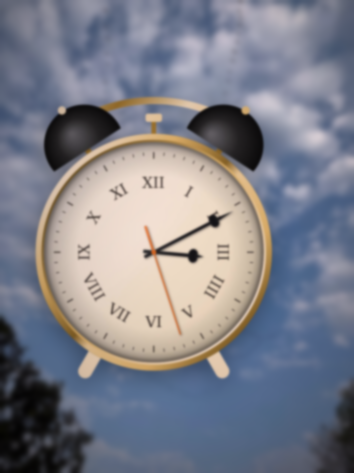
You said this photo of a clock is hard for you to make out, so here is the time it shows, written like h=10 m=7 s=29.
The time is h=3 m=10 s=27
